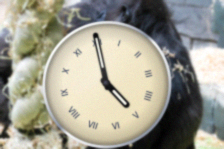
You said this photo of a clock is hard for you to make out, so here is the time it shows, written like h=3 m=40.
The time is h=5 m=0
